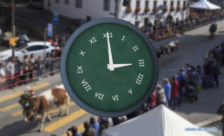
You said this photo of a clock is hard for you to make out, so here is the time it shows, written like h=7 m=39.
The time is h=3 m=0
